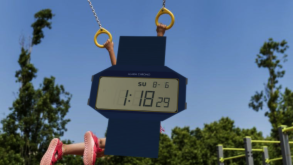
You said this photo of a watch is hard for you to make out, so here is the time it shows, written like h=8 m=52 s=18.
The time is h=1 m=18 s=29
